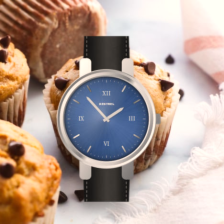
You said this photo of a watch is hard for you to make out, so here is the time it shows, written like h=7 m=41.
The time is h=1 m=53
